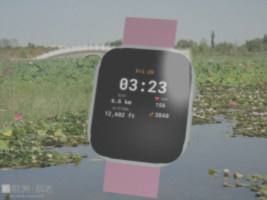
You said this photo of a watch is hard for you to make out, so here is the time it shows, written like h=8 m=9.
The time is h=3 m=23
